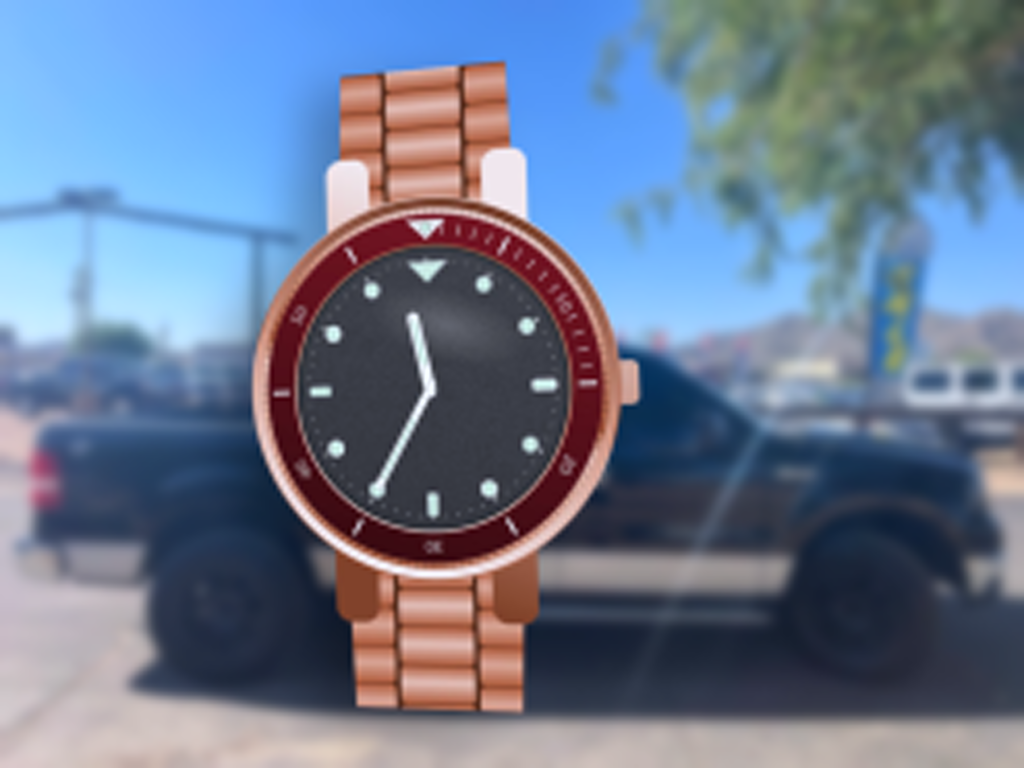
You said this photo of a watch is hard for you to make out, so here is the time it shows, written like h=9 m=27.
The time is h=11 m=35
